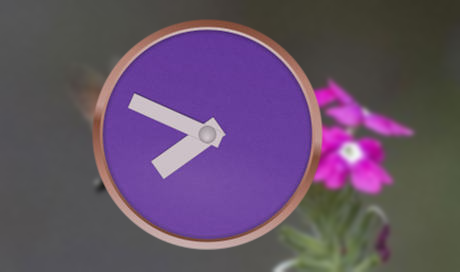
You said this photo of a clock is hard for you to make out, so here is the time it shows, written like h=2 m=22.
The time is h=7 m=49
